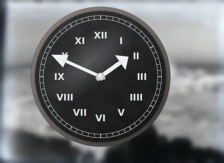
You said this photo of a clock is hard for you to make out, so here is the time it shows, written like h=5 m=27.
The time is h=1 m=49
